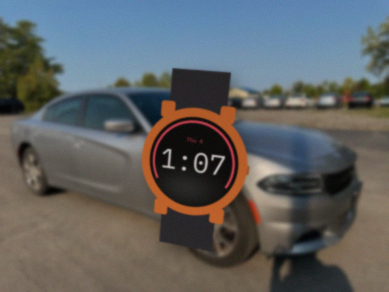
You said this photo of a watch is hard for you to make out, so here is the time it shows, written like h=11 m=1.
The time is h=1 m=7
